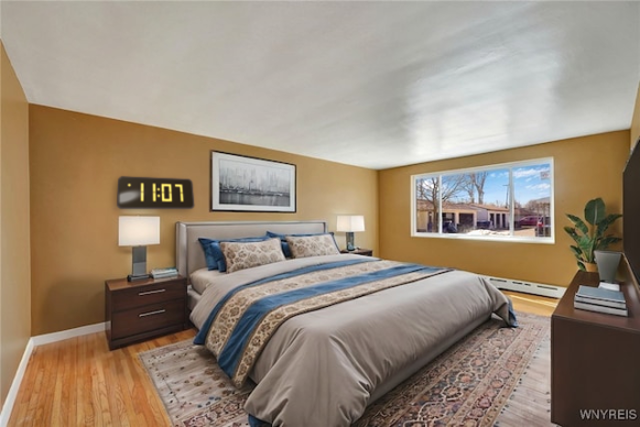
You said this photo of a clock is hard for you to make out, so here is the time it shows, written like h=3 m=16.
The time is h=11 m=7
